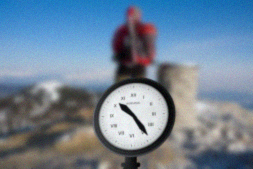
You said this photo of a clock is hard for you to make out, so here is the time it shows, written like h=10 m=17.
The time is h=10 m=24
